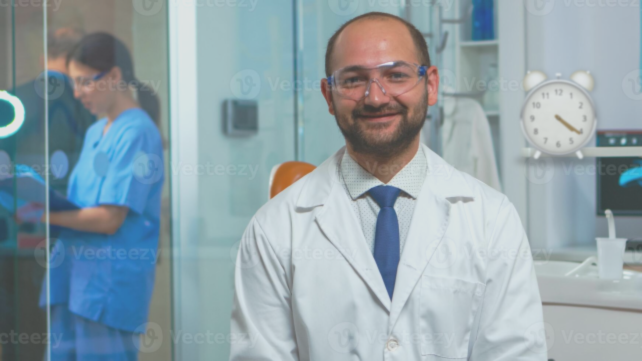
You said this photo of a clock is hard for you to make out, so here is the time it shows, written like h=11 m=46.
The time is h=4 m=21
